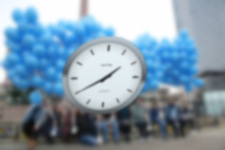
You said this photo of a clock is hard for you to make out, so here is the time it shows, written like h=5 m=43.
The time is h=1 m=40
